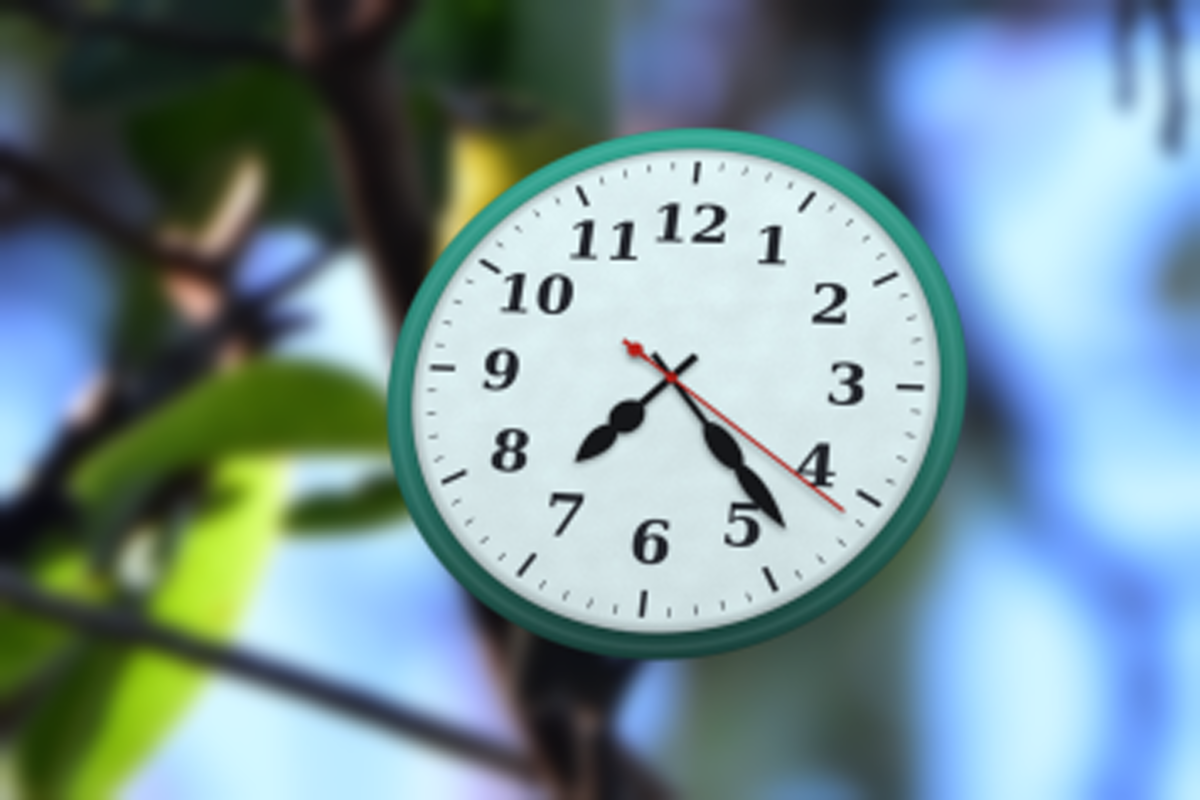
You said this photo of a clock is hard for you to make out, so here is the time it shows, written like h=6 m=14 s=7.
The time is h=7 m=23 s=21
